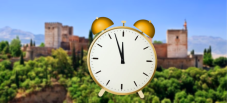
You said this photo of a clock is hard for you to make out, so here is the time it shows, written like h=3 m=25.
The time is h=11 m=57
